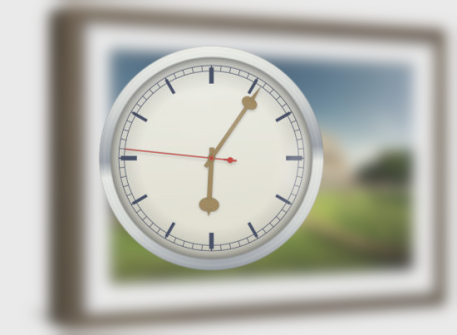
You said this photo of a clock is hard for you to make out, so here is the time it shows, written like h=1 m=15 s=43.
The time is h=6 m=5 s=46
